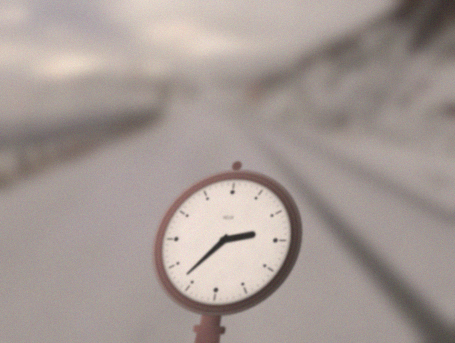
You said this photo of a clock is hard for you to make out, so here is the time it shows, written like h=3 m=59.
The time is h=2 m=37
